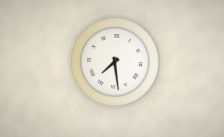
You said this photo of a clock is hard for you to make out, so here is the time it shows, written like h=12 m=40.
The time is h=7 m=28
